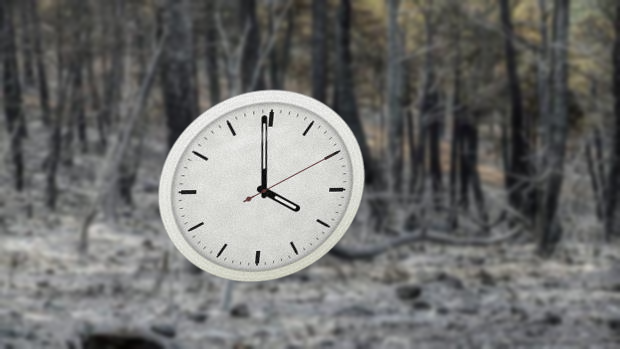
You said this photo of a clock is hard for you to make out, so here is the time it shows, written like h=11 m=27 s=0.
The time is h=3 m=59 s=10
